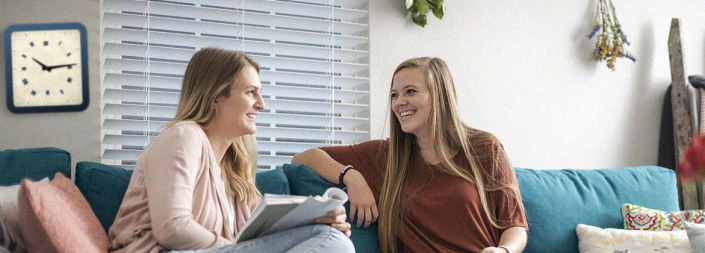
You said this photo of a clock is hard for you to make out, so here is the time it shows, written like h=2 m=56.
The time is h=10 m=14
